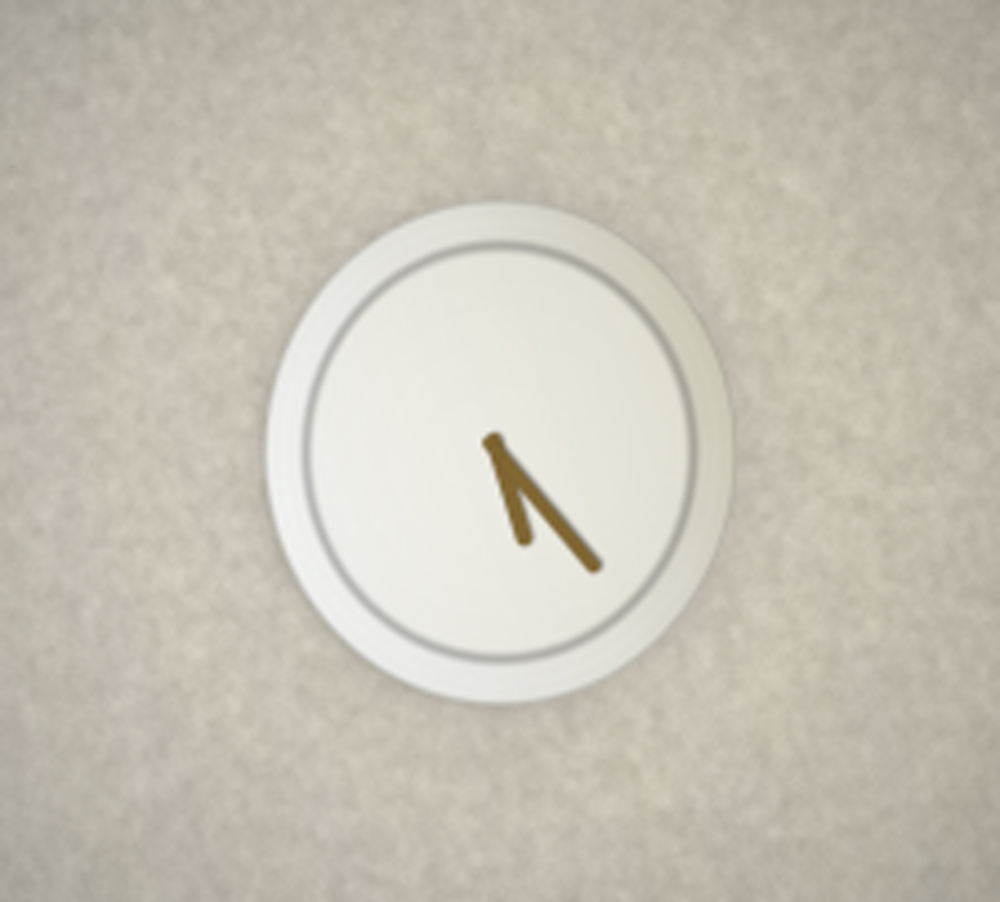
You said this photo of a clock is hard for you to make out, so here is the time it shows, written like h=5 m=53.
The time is h=5 m=23
